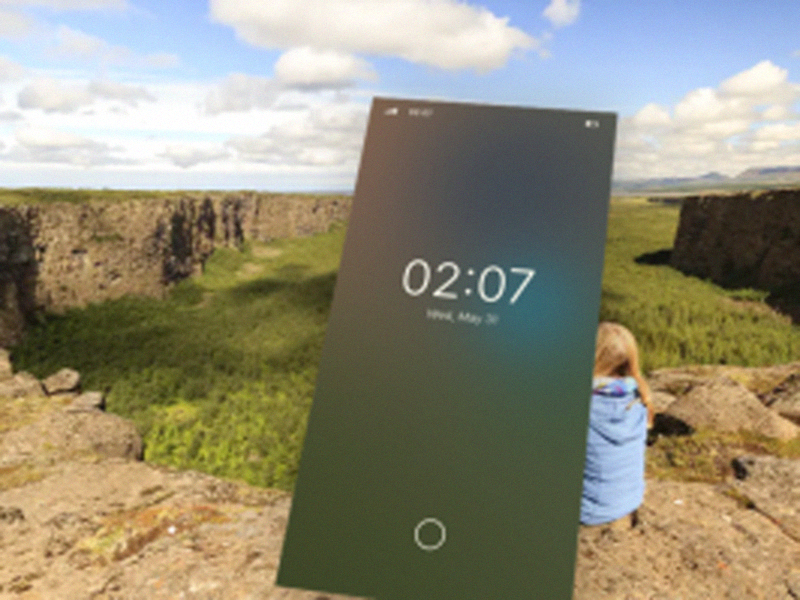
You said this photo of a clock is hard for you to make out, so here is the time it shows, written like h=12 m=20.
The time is h=2 m=7
